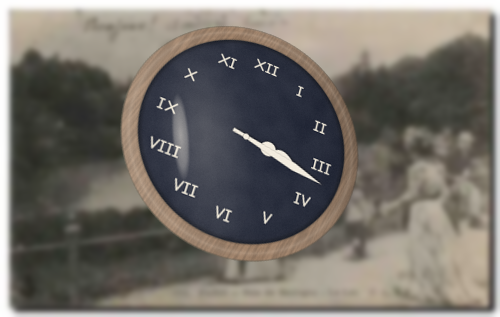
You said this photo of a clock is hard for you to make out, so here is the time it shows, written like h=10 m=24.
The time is h=3 m=17
